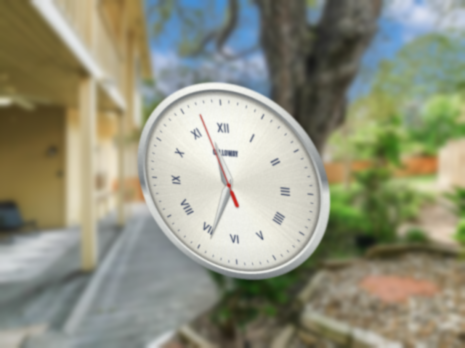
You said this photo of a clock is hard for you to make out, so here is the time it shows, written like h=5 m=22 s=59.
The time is h=11 m=33 s=57
